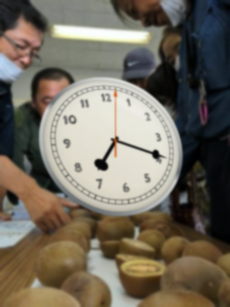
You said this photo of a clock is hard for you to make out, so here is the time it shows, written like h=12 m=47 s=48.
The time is h=7 m=19 s=2
